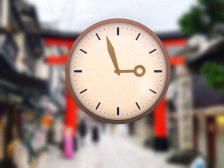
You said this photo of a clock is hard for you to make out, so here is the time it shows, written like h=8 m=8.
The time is h=2 m=57
